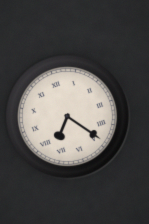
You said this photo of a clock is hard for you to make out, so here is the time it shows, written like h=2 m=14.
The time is h=7 m=24
